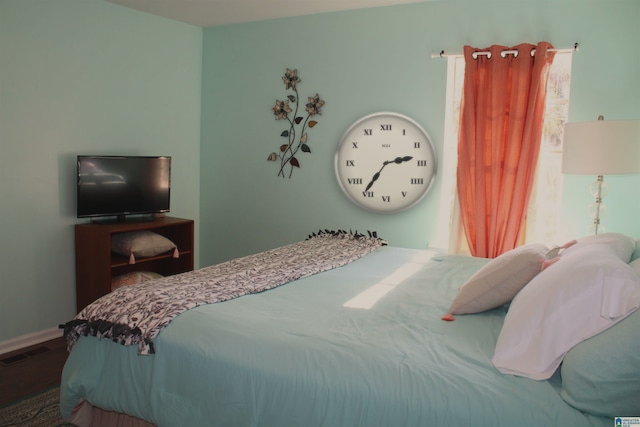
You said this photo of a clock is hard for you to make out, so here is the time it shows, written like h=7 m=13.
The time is h=2 m=36
